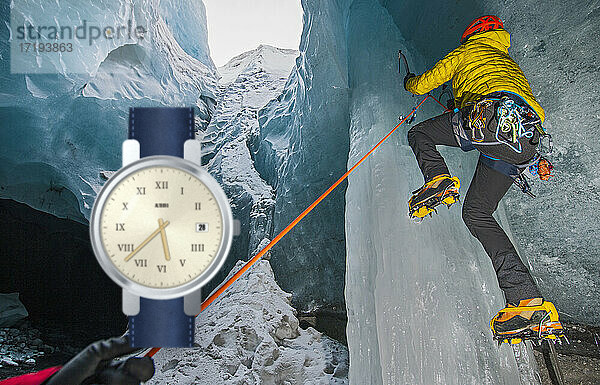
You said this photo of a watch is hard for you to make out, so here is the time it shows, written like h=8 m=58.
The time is h=5 m=38
